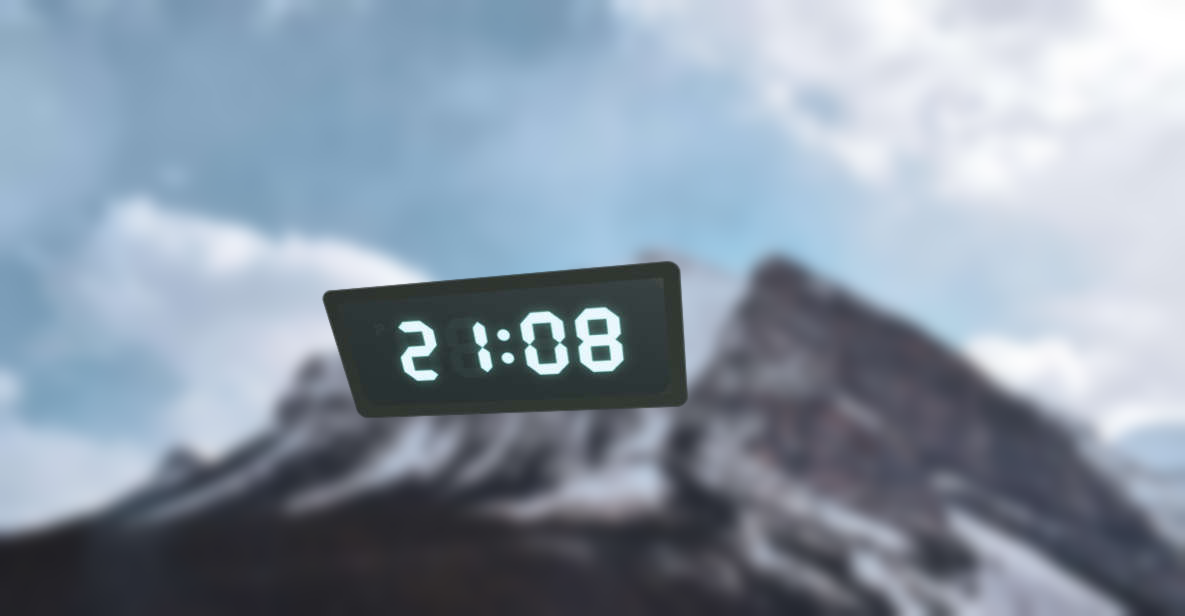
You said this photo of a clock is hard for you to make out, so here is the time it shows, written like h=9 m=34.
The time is h=21 m=8
